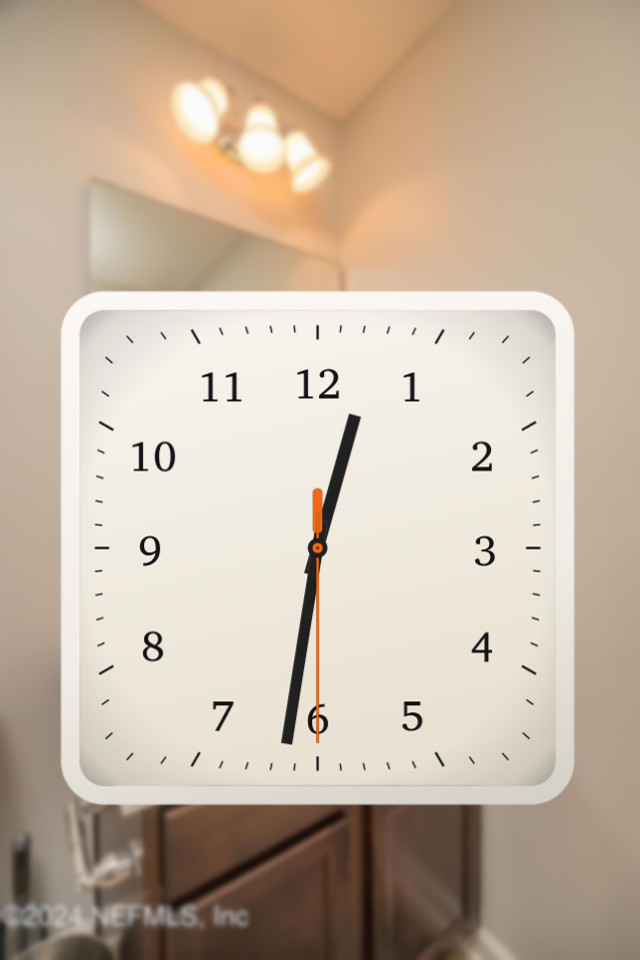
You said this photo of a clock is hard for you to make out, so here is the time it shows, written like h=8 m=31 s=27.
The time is h=12 m=31 s=30
